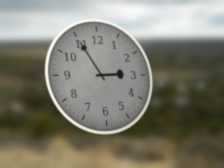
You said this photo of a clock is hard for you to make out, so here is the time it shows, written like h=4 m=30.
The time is h=2 m=55
